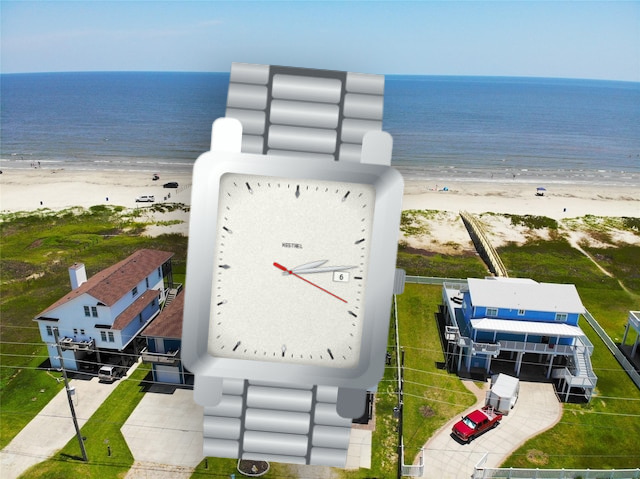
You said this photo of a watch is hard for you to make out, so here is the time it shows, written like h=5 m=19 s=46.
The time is h=2 m=13 s=19
